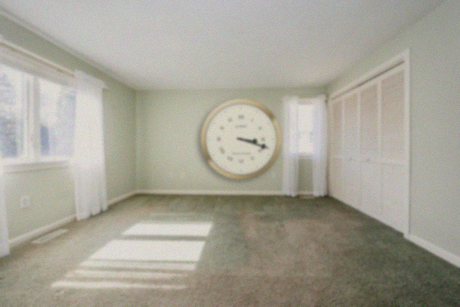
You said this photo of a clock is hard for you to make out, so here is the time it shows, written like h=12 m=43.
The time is h=3 m=18
